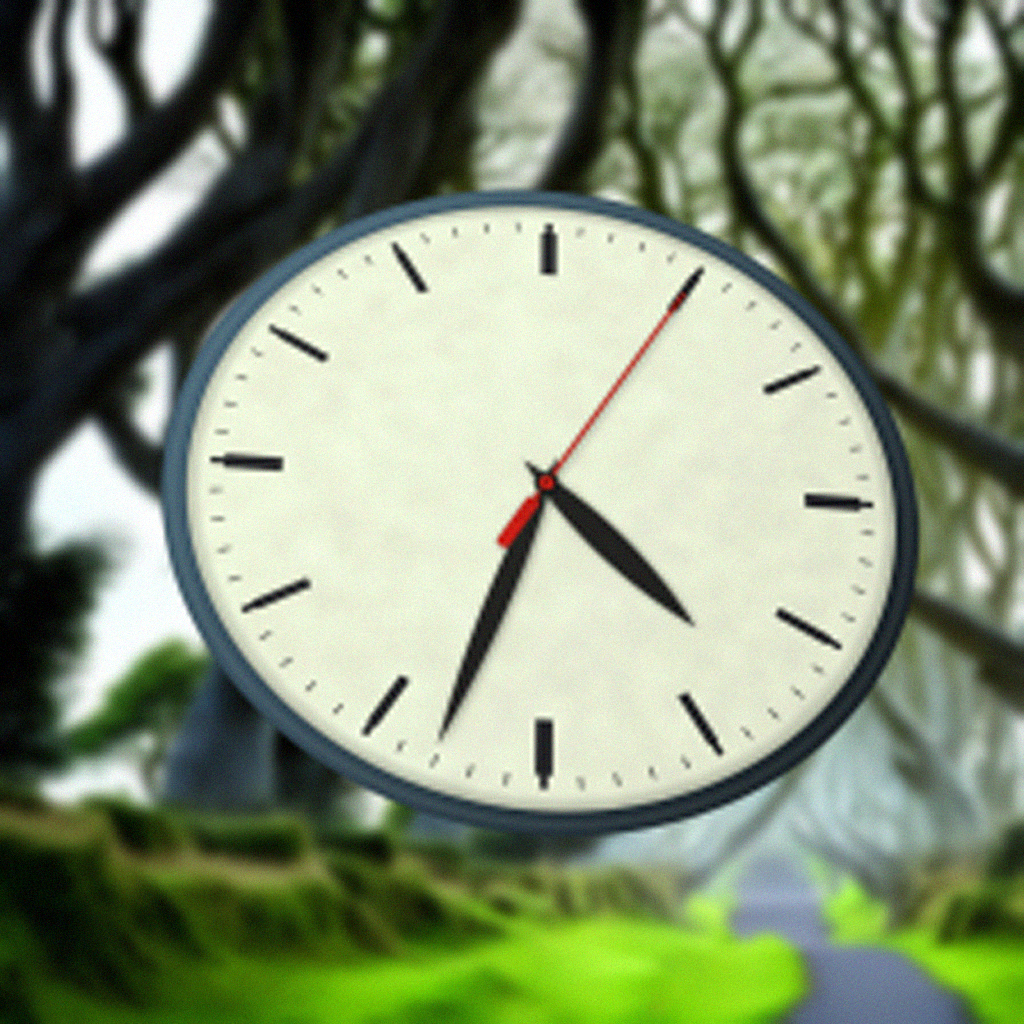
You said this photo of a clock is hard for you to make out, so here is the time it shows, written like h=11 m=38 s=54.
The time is h=4 m=33 s=5
